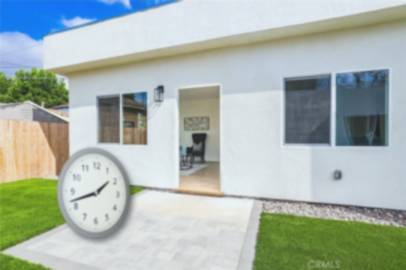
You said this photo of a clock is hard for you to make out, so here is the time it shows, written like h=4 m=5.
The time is h=1 m=42
